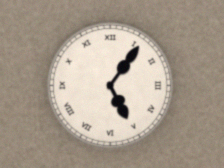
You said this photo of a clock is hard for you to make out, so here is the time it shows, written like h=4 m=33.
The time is h=5 m=6
